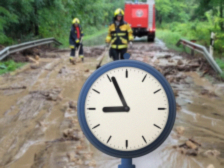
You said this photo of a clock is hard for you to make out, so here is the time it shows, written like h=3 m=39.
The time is h=8 m=56
